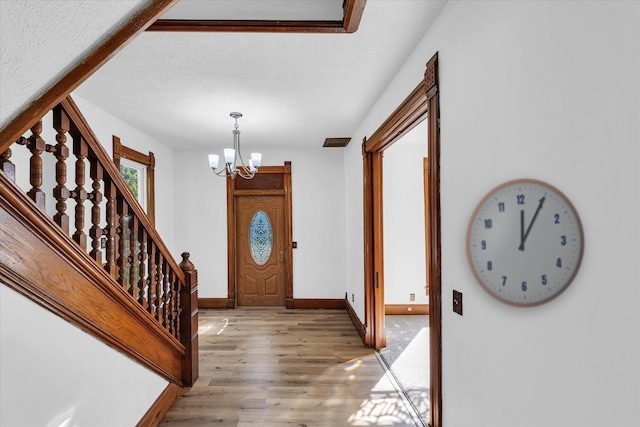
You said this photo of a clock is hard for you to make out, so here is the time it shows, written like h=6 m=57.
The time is h=12 m=5
